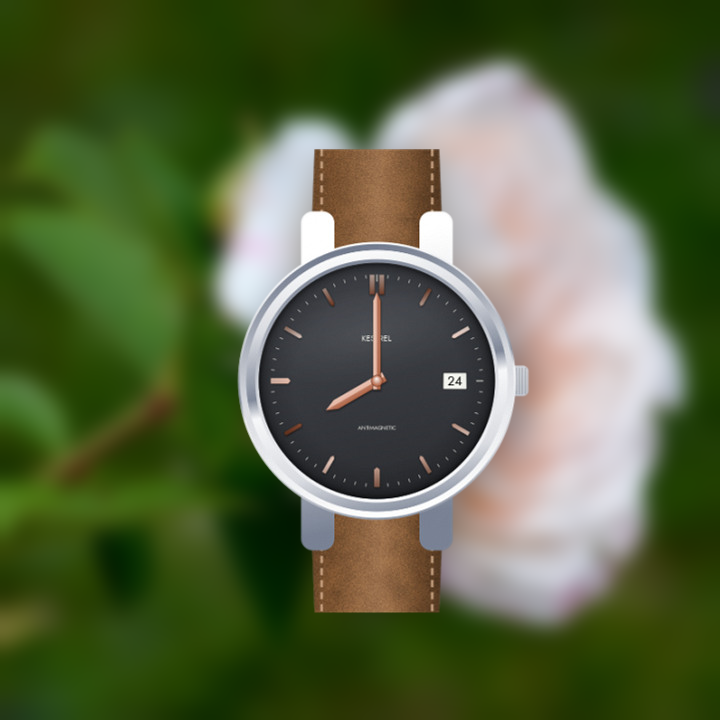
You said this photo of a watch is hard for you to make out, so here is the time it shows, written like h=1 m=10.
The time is h=8 m=0
